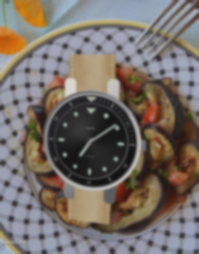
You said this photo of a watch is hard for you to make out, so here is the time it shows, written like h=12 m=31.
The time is h=7 m=9
